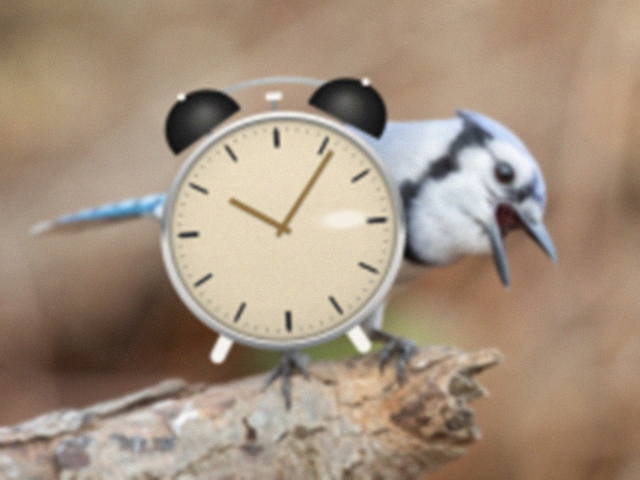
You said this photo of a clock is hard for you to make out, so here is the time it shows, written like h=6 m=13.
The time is h=10 m=6
